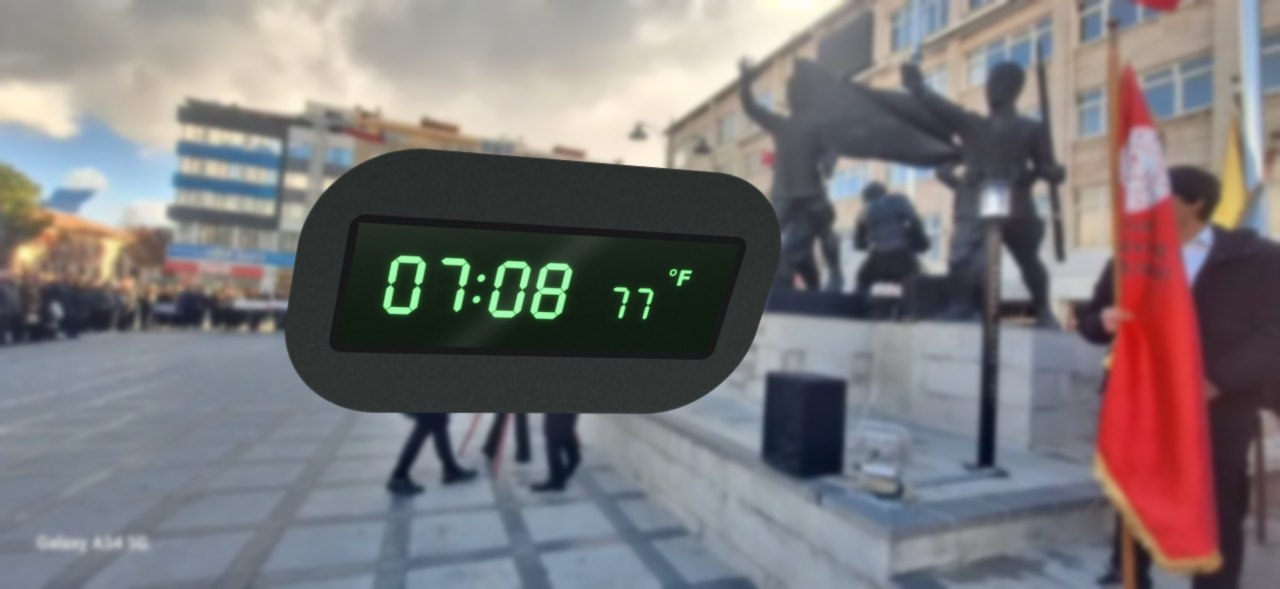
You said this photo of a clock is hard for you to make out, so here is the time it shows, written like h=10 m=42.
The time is h=7 m=8
